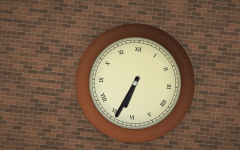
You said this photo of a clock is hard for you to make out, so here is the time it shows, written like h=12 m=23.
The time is h=6 m=34
